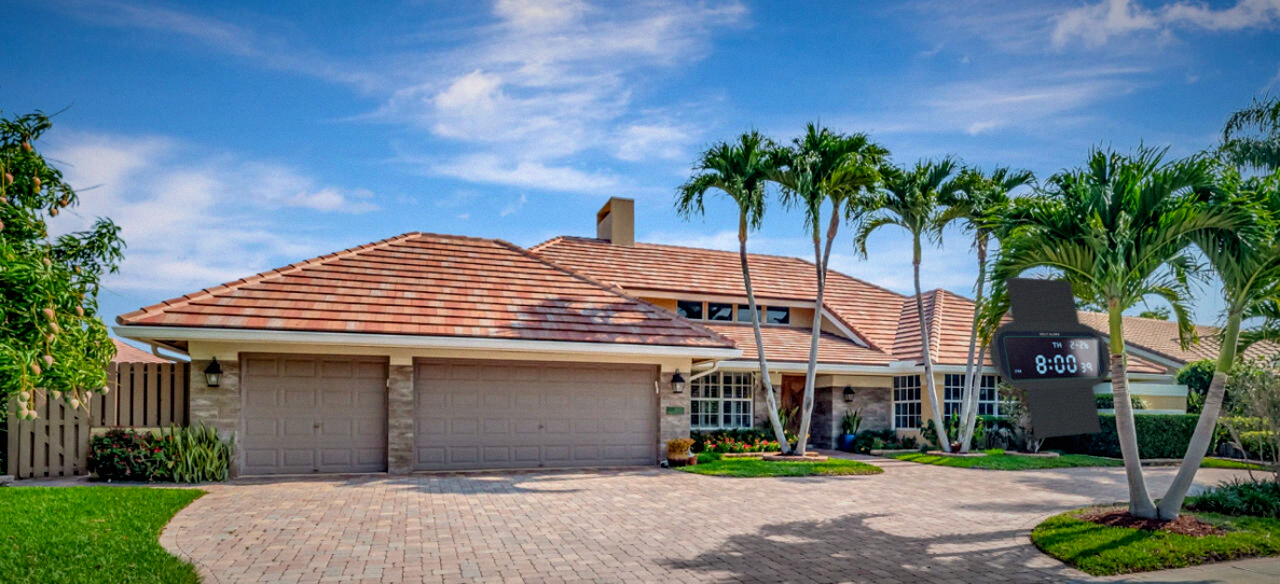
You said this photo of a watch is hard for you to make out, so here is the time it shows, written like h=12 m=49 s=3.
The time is h=8 m=0 s=39
